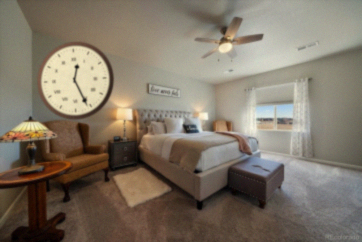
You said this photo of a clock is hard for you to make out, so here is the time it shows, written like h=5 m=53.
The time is h=12 m=26
